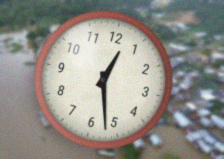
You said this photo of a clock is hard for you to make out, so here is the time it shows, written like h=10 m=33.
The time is h=12 m=27
